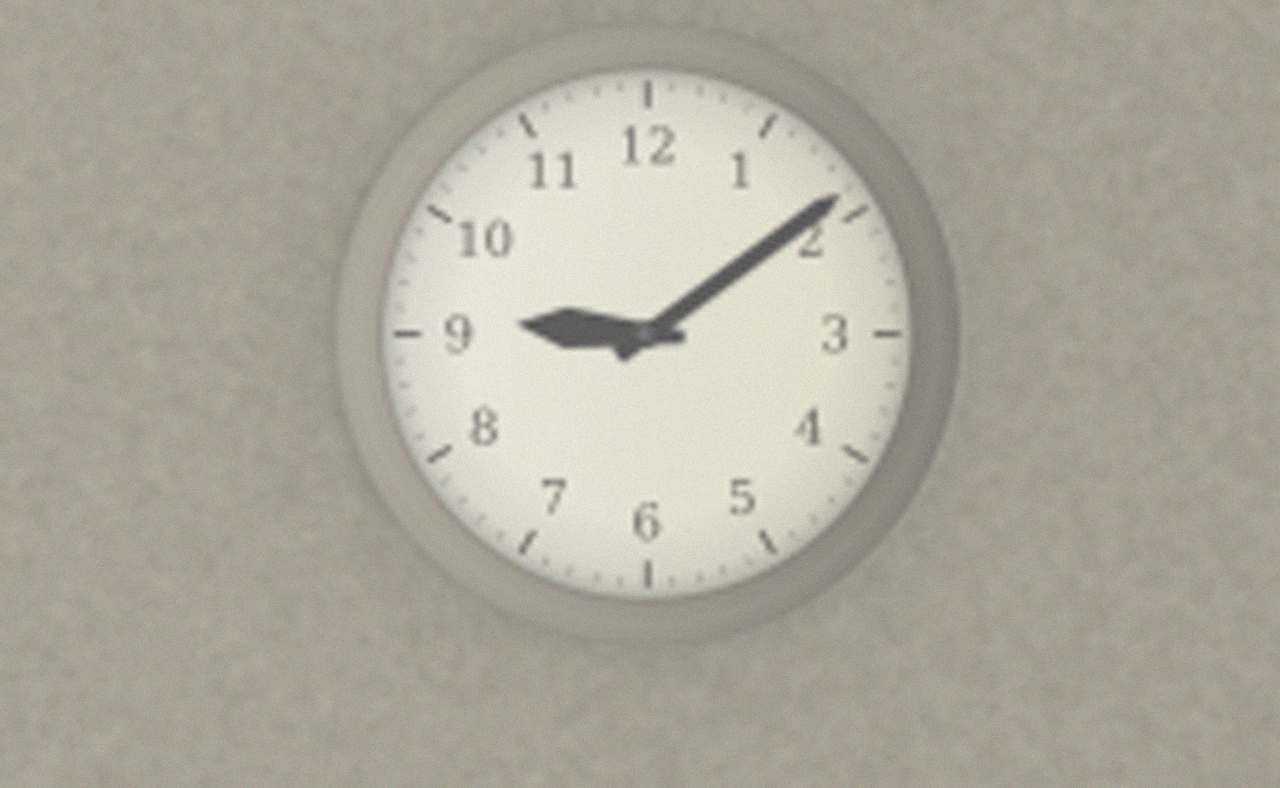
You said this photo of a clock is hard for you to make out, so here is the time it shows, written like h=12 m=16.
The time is h=9 m=9
